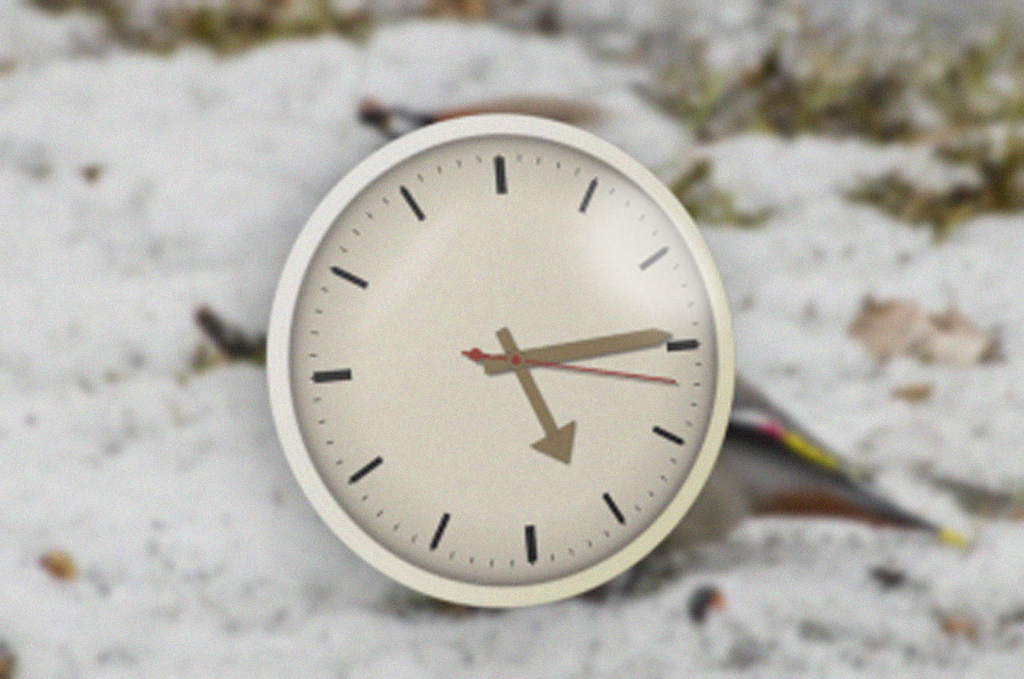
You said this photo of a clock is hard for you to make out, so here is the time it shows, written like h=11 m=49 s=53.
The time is h=5 m=14 s=17
